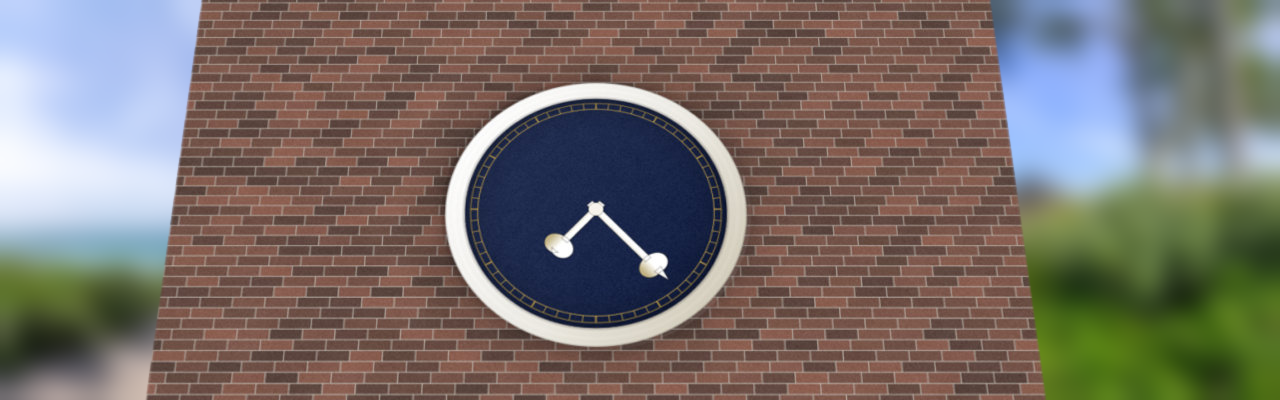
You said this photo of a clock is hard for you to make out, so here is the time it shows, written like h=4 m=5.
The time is h=7 m=23
